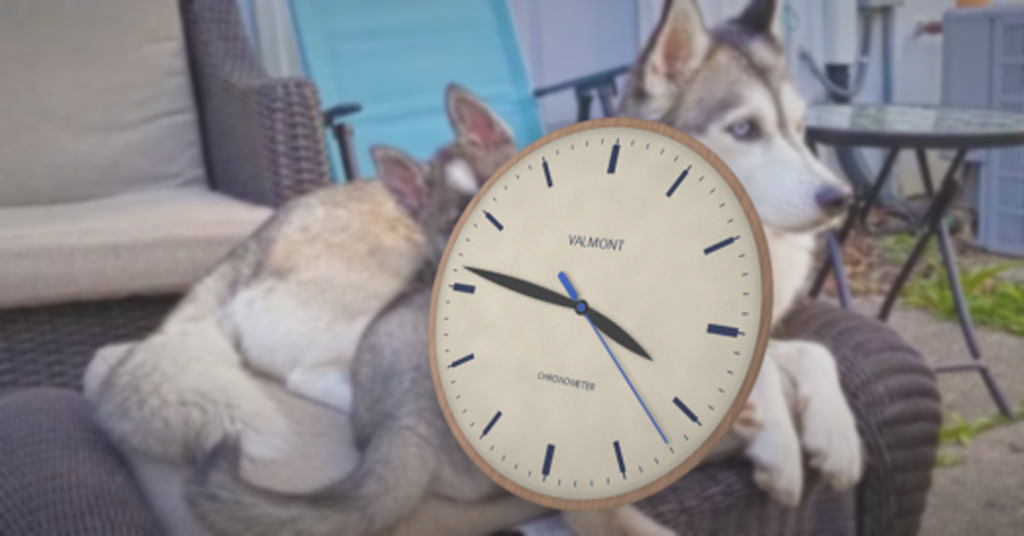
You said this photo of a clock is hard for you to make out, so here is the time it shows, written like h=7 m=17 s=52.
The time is h=3 m=46 s=22
